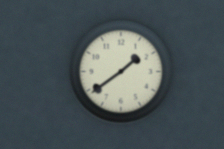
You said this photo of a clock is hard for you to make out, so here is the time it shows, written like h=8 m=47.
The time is h=1 m=39
